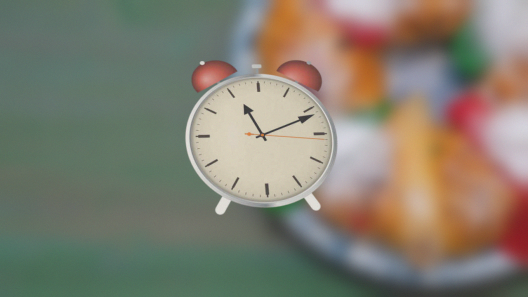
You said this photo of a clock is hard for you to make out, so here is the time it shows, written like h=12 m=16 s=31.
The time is h=11 m=11 s=16
